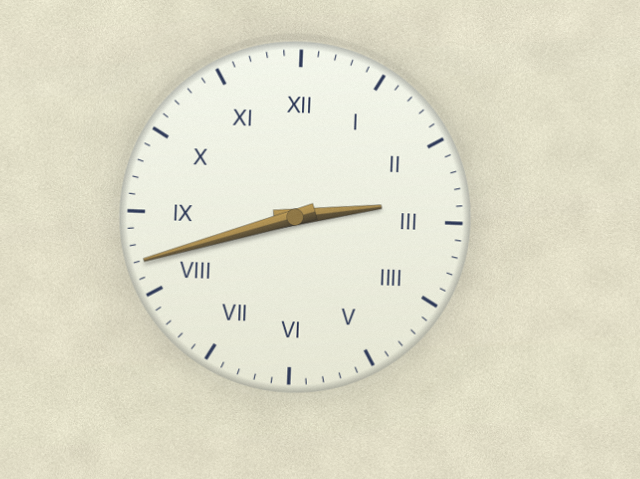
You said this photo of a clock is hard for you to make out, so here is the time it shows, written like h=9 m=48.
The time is h=2 m=42
